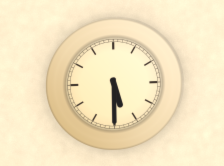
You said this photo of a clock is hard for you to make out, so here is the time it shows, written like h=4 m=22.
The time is h=5 m=30
